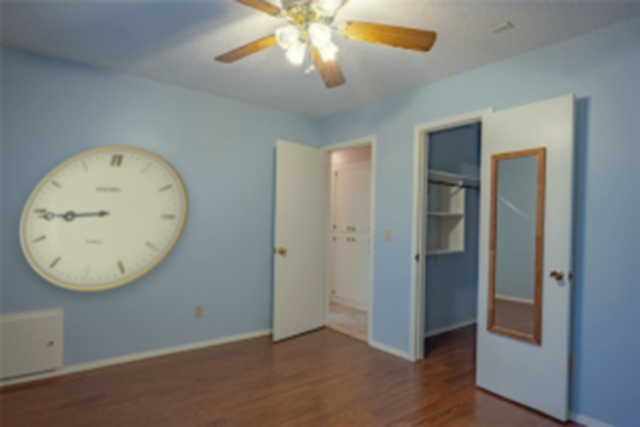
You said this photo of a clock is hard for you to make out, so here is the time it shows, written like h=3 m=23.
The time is h=8 m=44
